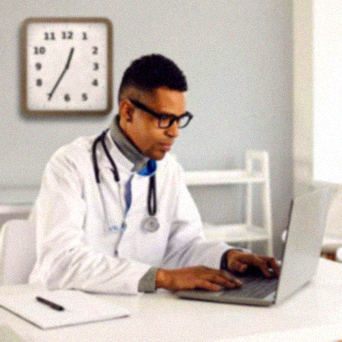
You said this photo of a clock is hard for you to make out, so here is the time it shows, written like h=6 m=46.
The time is h=12 m=35
